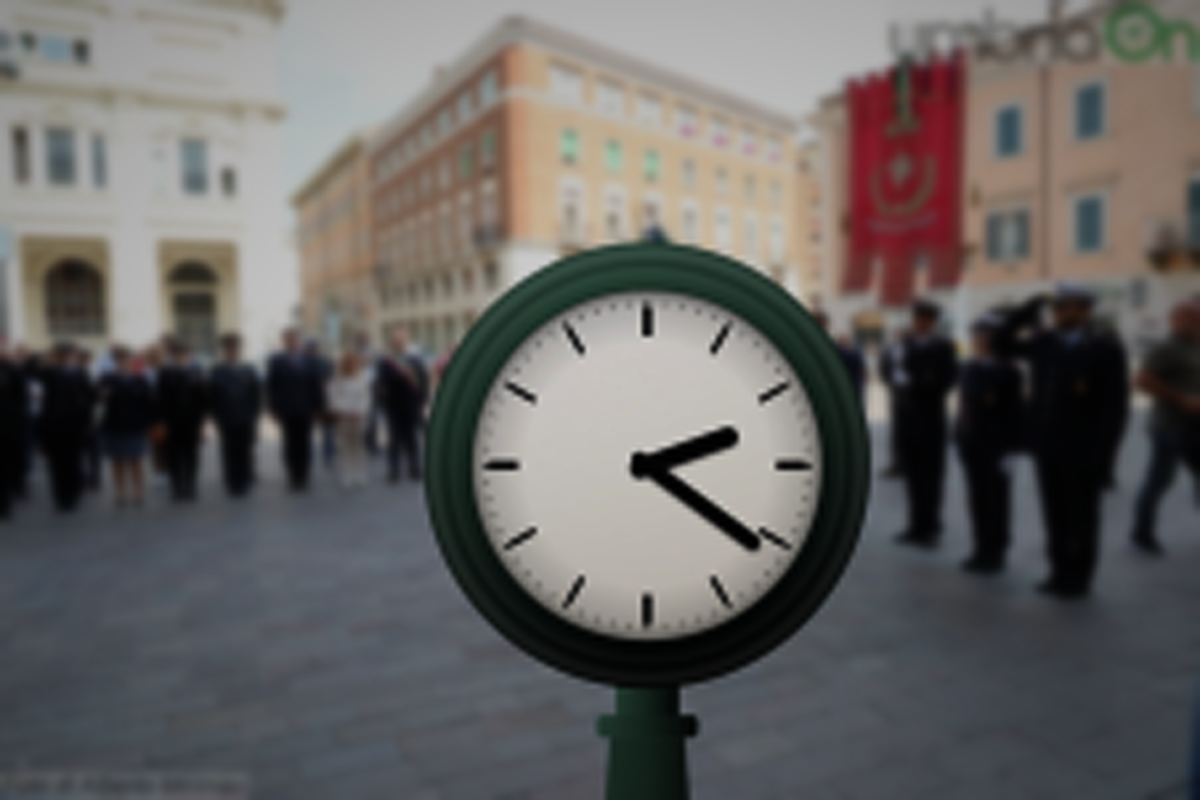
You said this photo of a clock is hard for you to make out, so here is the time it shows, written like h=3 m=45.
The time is h=2 m=21
